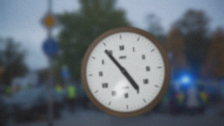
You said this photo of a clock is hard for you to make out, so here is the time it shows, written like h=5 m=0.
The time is h=4 m=54
